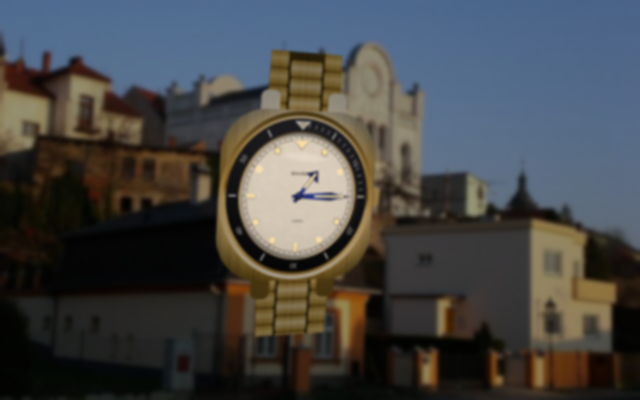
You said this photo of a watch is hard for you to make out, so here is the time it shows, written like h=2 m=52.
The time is h=1 m=15
